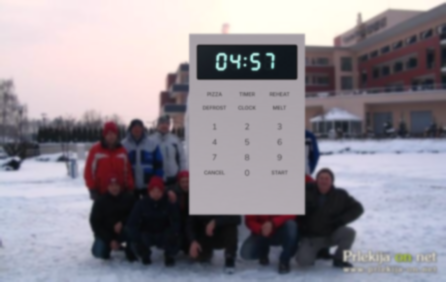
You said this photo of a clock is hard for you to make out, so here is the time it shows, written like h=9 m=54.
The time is h=4 m=57
